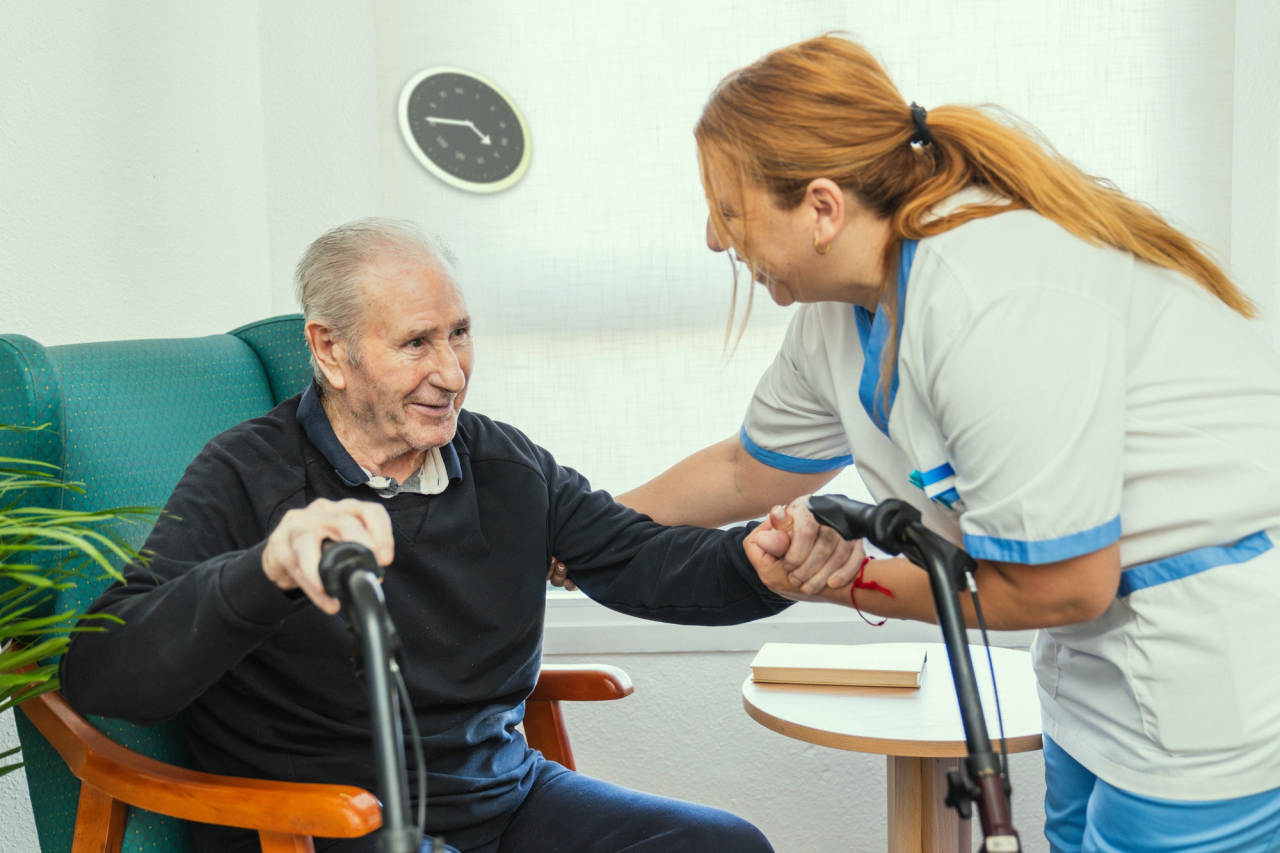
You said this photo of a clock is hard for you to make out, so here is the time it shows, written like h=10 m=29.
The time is h=4 m=46
